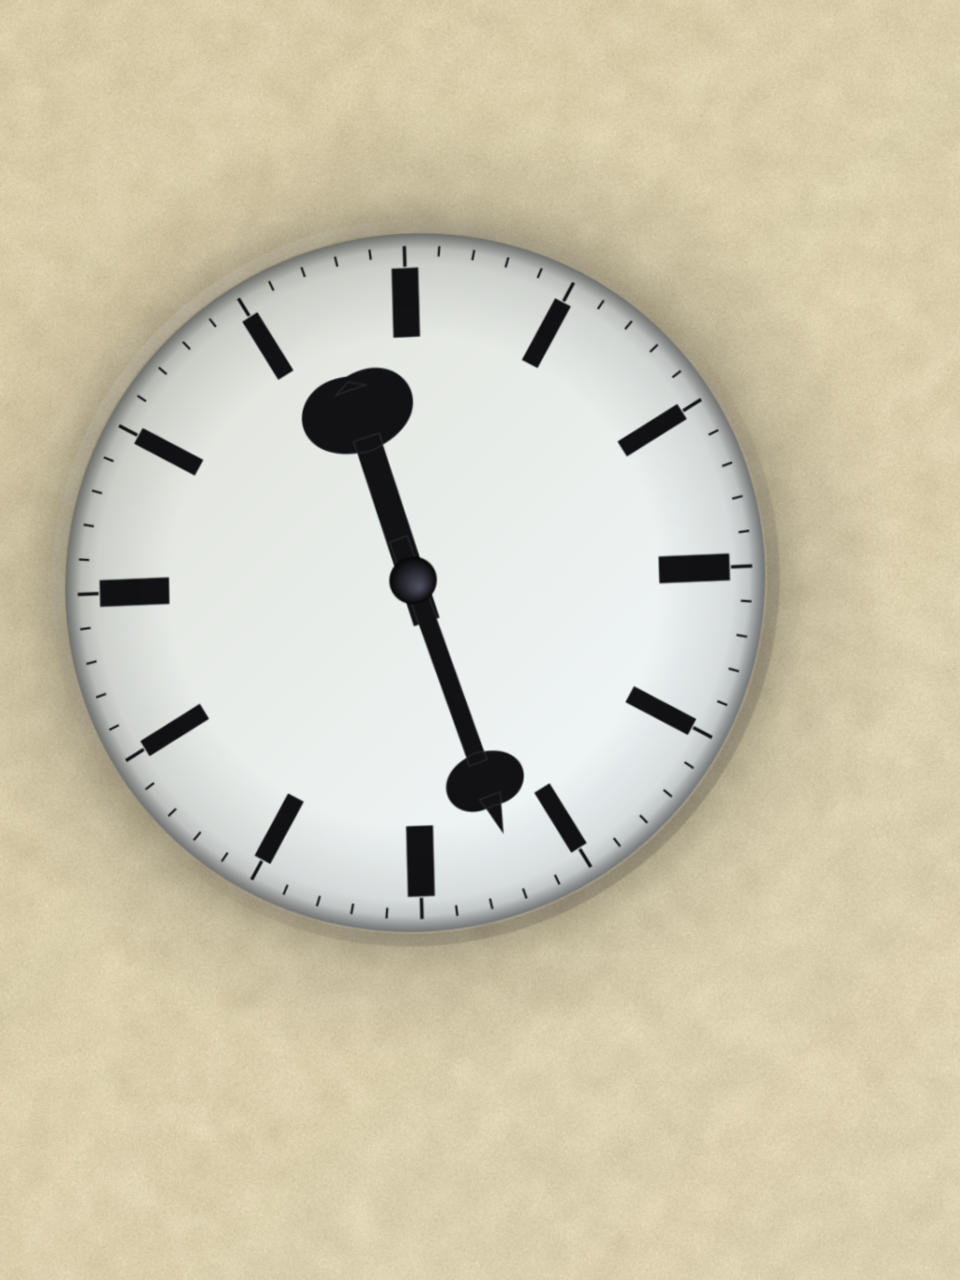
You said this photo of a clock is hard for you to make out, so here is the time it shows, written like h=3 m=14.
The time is h=11 m=27
